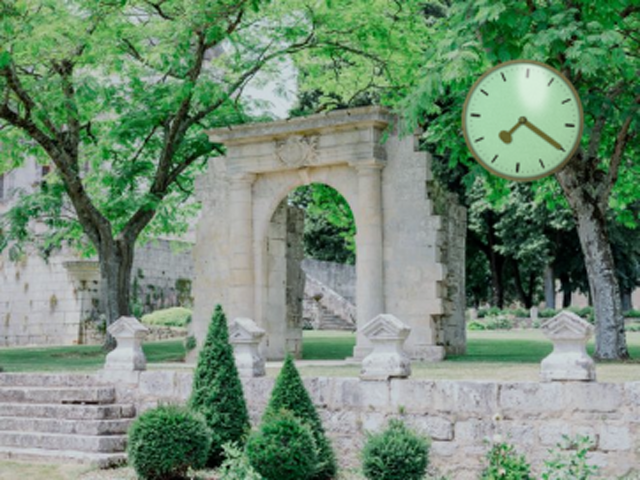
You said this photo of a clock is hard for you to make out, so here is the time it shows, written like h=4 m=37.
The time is h=7 m=20
